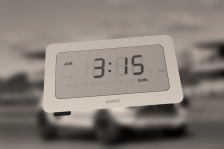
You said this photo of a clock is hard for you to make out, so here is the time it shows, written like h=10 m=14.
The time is h=3 m=15
